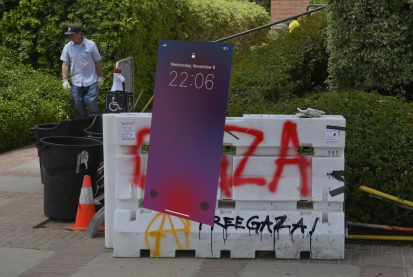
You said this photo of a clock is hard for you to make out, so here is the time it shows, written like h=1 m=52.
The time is h=22 m=6
